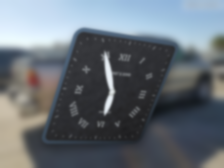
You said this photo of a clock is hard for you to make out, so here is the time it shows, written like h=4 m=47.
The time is h=5 m=55
